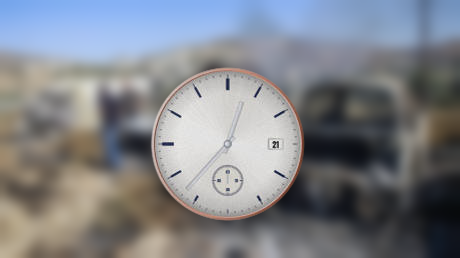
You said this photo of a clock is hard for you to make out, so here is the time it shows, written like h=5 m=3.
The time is h=12 m=37
